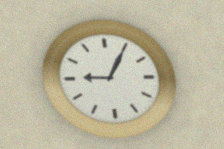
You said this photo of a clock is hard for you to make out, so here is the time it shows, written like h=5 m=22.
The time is h=9 m=5
